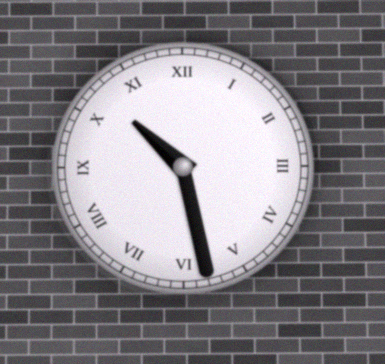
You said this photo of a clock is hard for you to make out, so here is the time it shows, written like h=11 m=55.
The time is h=10 m=28
